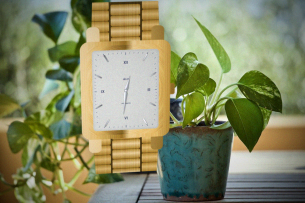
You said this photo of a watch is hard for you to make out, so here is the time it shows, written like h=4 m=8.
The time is h=12 m=31
